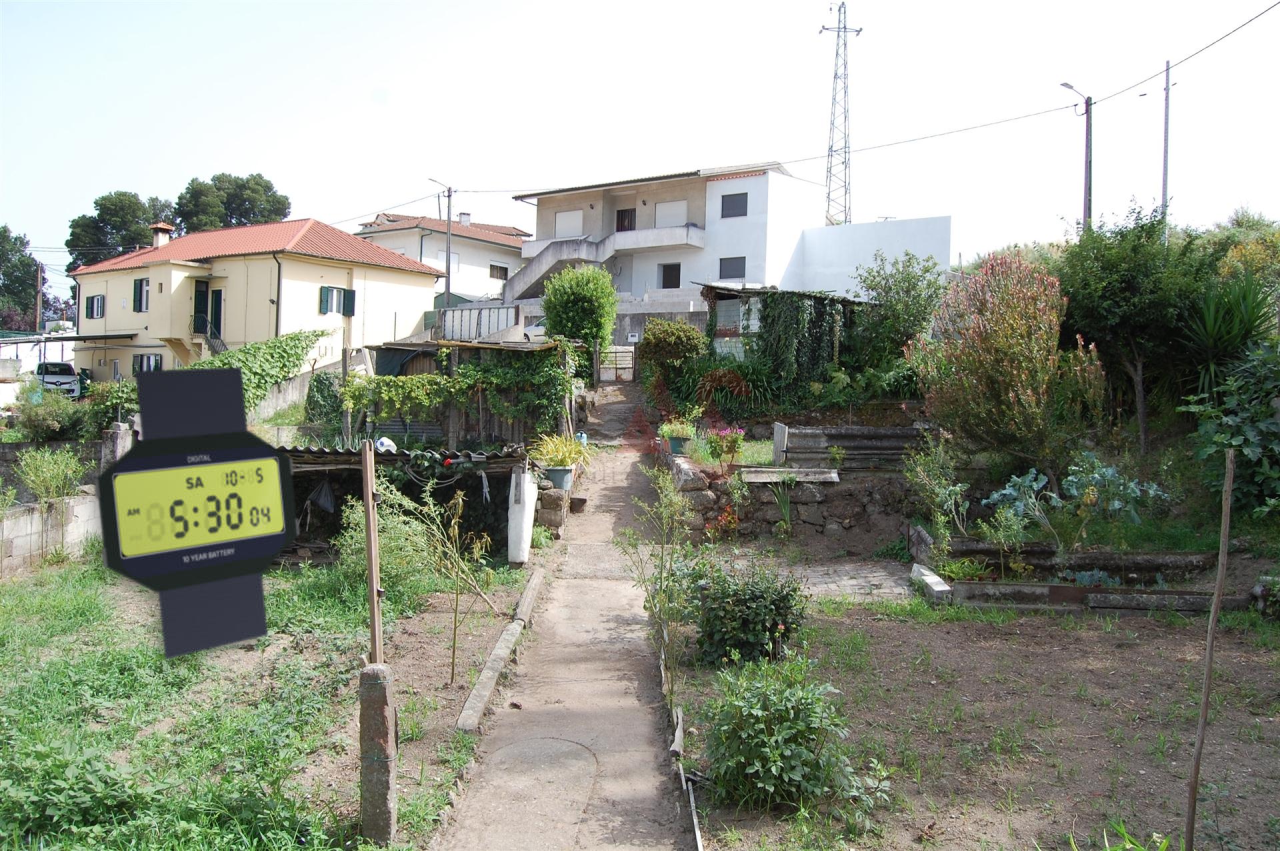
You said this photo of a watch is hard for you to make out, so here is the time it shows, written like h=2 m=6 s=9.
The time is h=5 m=30 s=4
